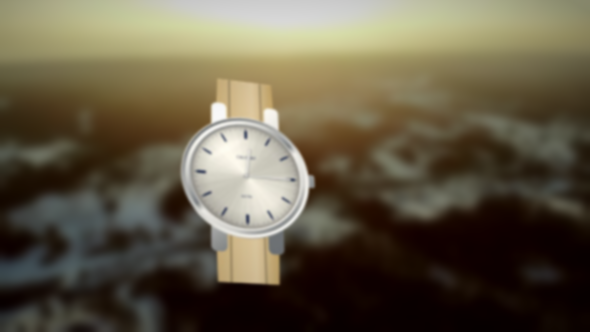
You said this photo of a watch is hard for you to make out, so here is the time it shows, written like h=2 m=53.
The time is h=12 m=15
